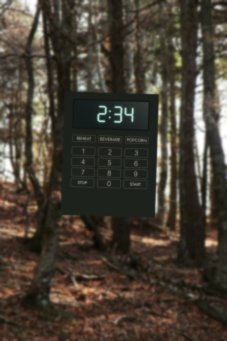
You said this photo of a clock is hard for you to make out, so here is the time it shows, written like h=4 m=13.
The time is h=2 m=34
